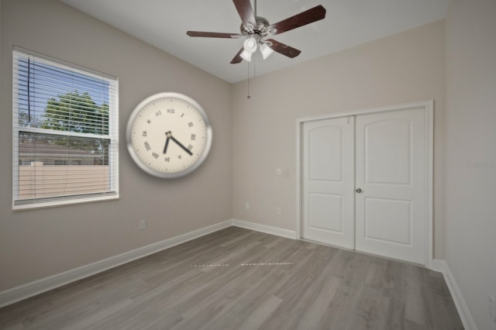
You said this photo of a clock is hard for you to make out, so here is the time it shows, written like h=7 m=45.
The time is h=6 m=21
